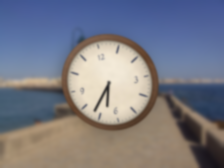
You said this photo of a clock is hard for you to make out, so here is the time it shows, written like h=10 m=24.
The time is h=6 m=37
